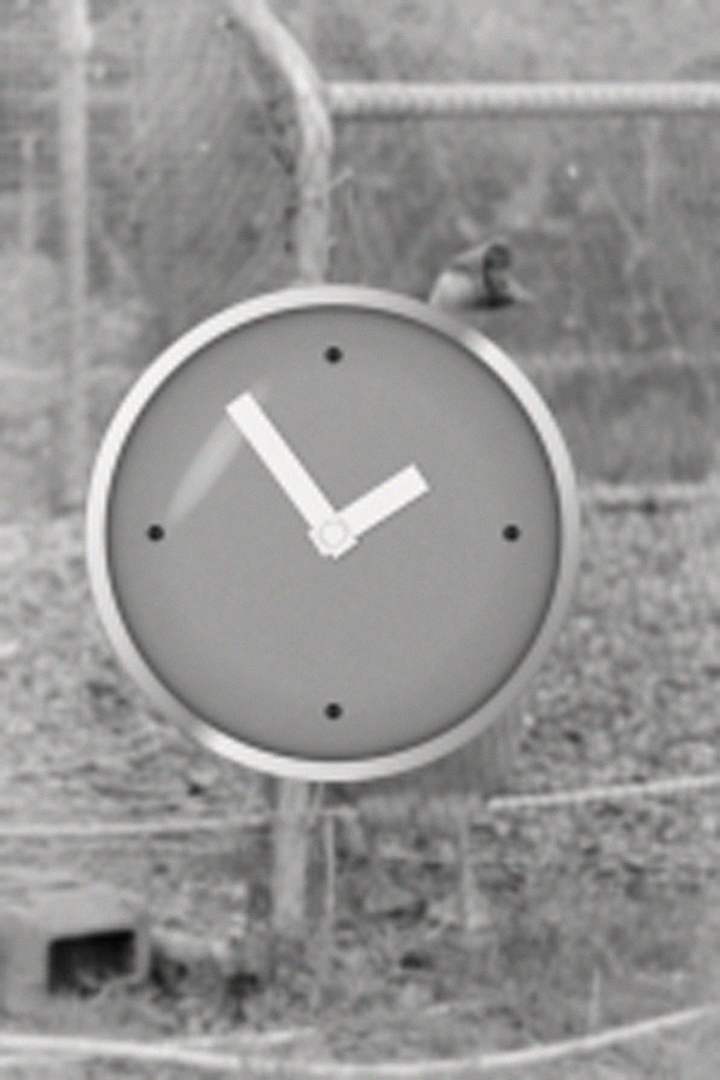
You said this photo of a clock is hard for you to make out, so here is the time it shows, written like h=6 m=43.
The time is h=1 m=54
